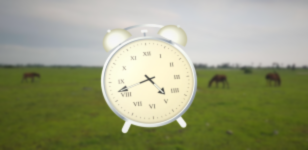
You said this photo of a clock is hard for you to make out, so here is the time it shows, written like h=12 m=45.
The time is h=4 m=42
